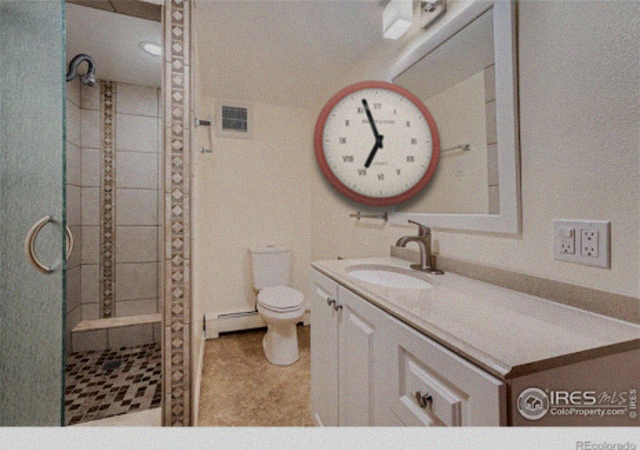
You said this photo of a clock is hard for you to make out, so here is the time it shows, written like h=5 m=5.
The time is h=6 m=57
